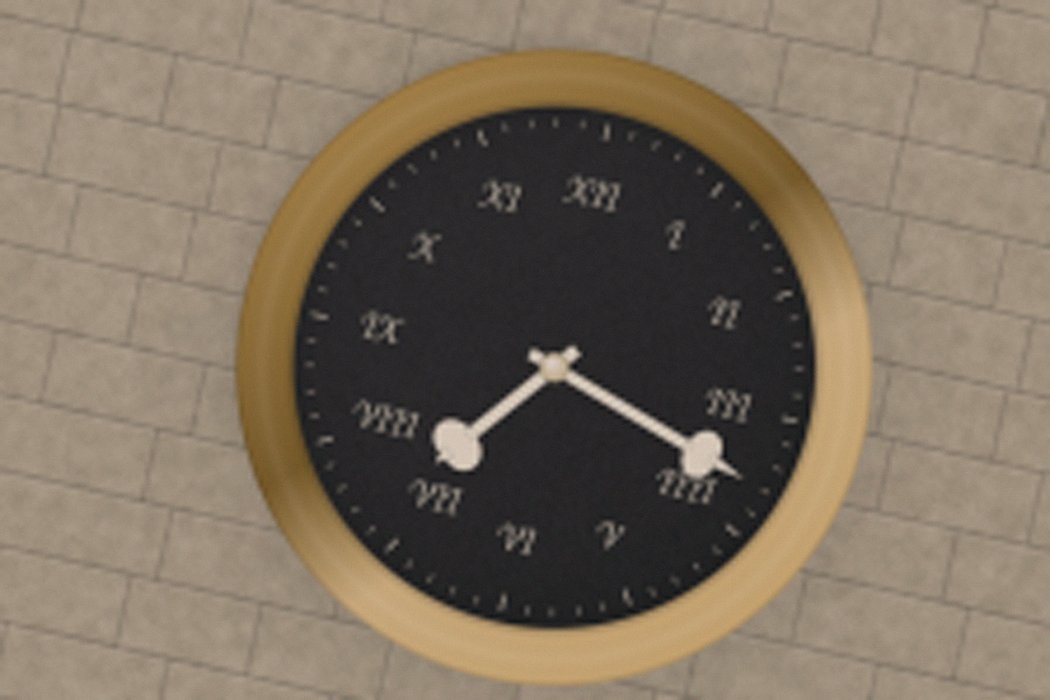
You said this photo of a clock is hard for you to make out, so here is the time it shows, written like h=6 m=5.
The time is h=7 m=18
